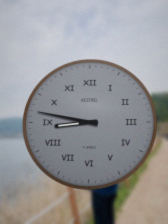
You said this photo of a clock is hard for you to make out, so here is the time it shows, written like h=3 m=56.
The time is h=8 m=47
